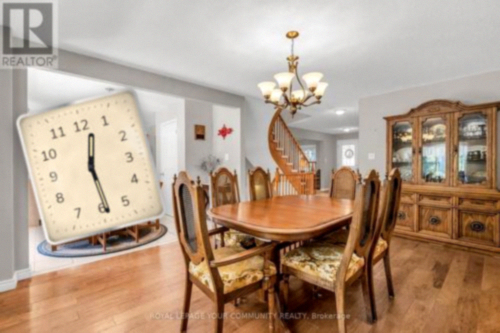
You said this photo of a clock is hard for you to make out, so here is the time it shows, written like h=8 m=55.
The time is h=12 m=29
